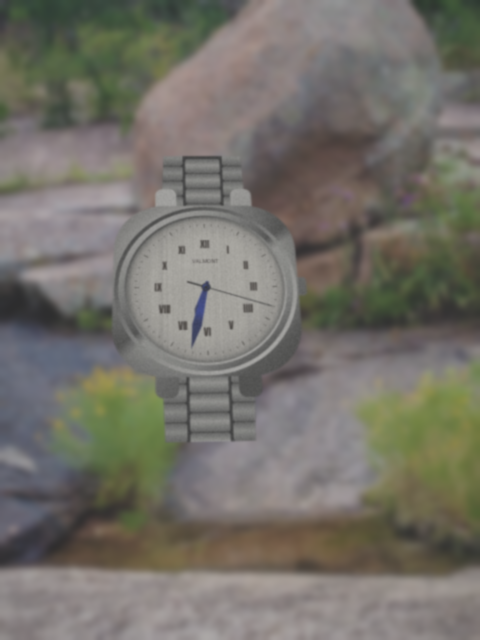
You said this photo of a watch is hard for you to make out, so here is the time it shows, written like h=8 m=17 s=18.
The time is h=6 m=32 s=18
